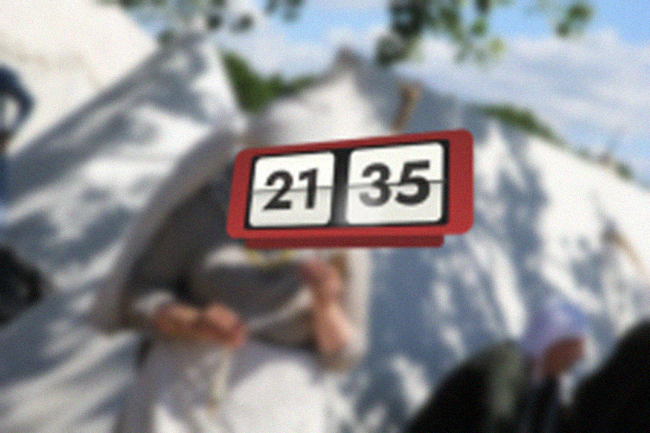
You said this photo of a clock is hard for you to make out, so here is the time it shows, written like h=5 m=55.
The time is h=21 m=35
